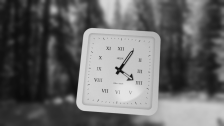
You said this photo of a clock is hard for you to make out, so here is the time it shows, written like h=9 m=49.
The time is h=4 m=5
